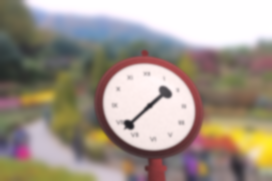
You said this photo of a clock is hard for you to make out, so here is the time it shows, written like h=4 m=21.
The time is h=1 m=38
